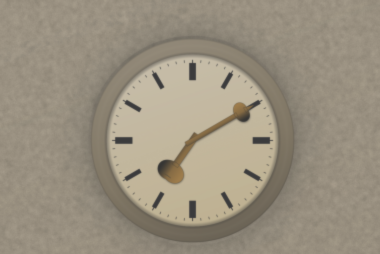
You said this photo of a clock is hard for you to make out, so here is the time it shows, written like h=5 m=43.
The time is h=7 m=10
